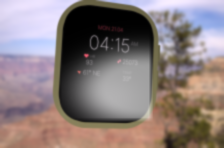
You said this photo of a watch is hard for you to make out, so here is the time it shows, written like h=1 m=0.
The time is h=4 m=15
